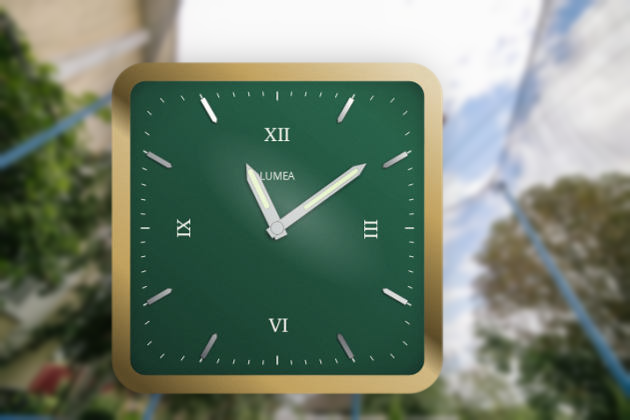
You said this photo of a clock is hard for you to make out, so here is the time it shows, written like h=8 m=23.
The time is h=11 m=9
